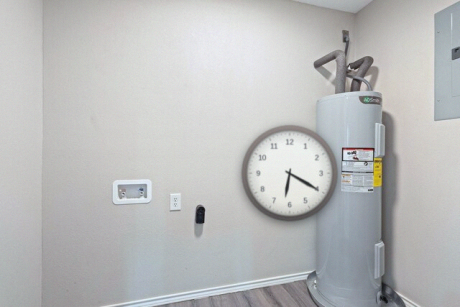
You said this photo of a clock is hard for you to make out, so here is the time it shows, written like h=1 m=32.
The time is h=6 m=20
